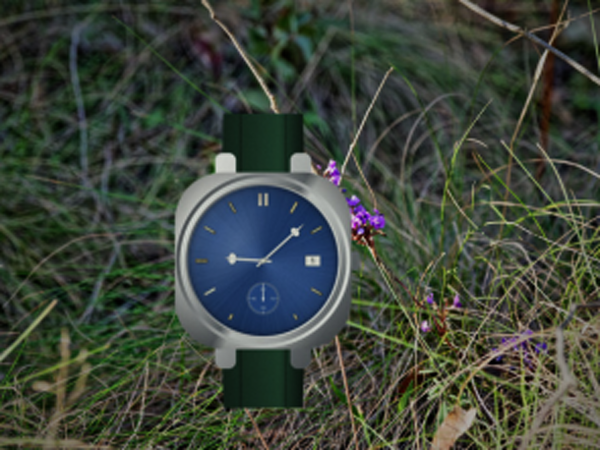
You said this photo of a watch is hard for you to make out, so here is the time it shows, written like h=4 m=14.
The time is h=9 m=8
